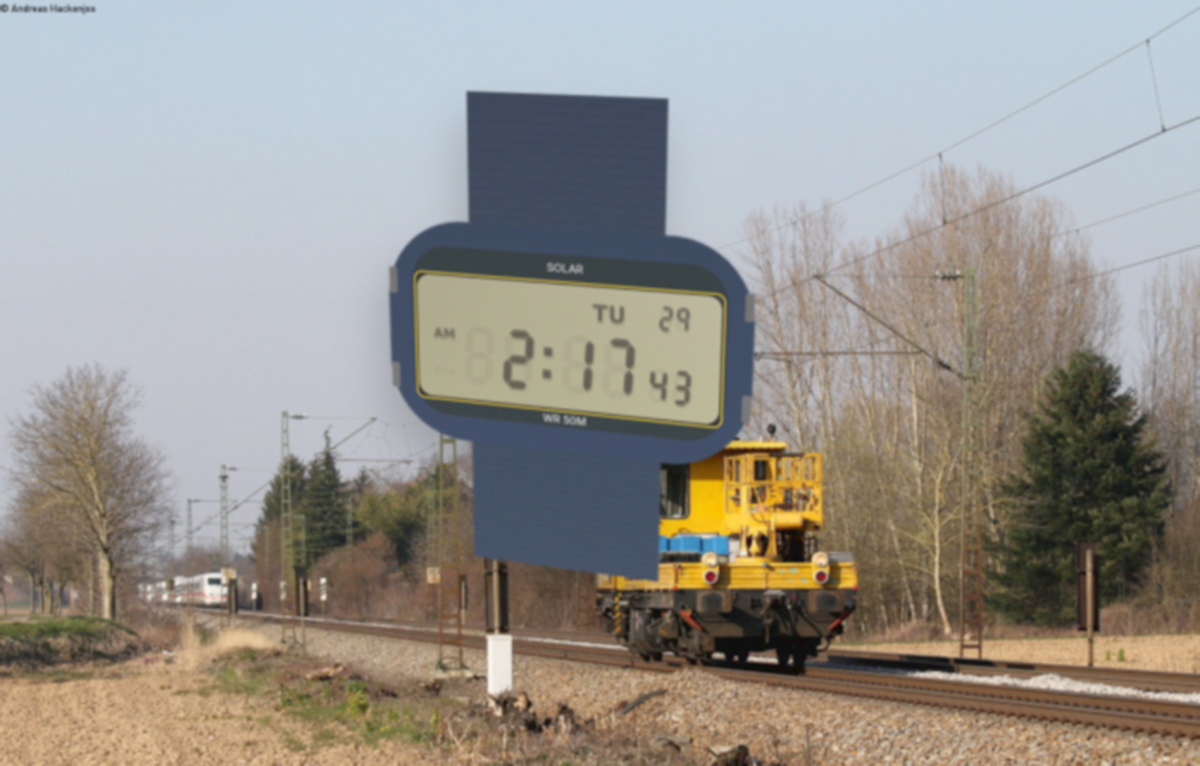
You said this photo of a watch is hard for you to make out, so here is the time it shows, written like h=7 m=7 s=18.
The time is h=2 m=17 s=43
